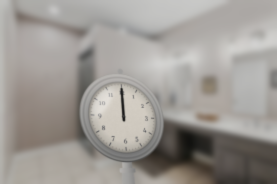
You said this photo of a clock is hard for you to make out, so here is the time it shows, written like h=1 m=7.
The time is h=12 m=0
